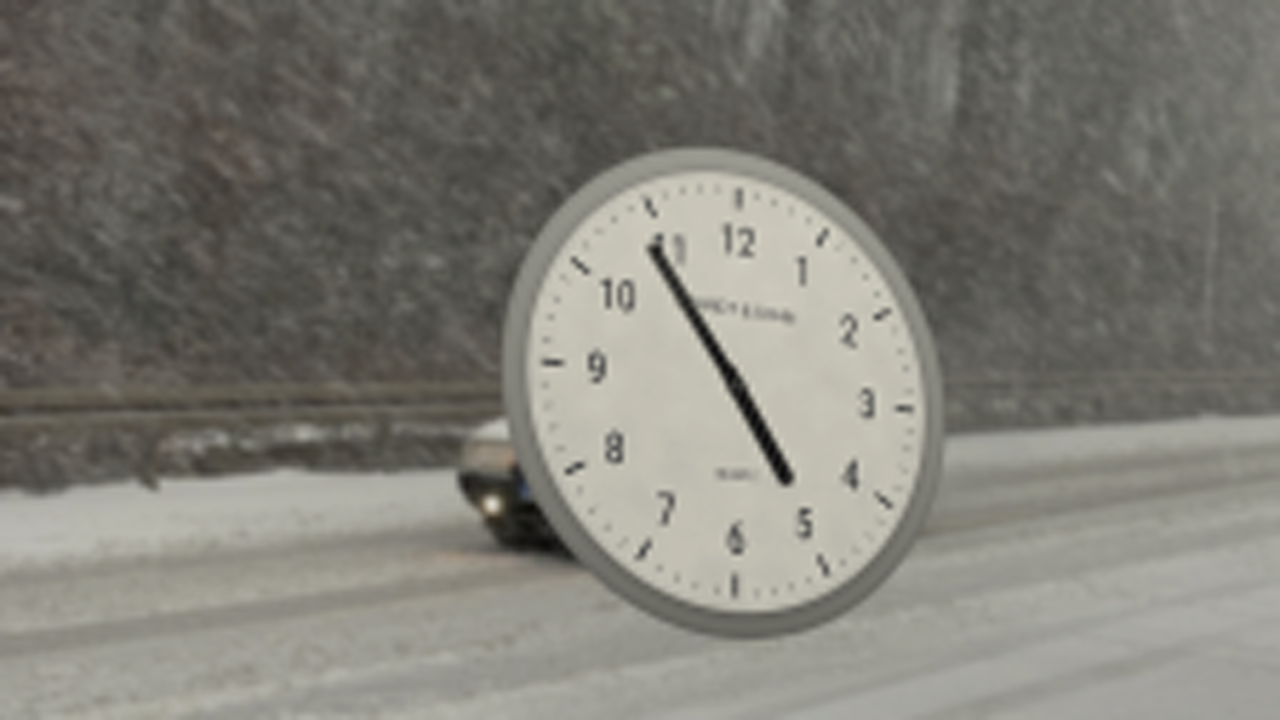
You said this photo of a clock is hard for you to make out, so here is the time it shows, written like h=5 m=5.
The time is h=4 m=54
